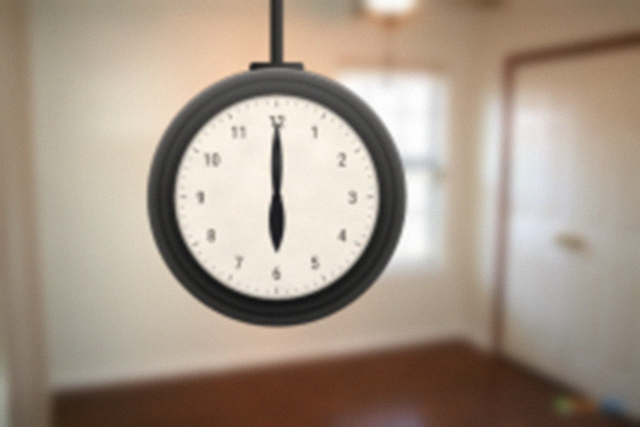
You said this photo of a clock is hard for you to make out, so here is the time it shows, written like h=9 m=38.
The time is h=6 m=0
